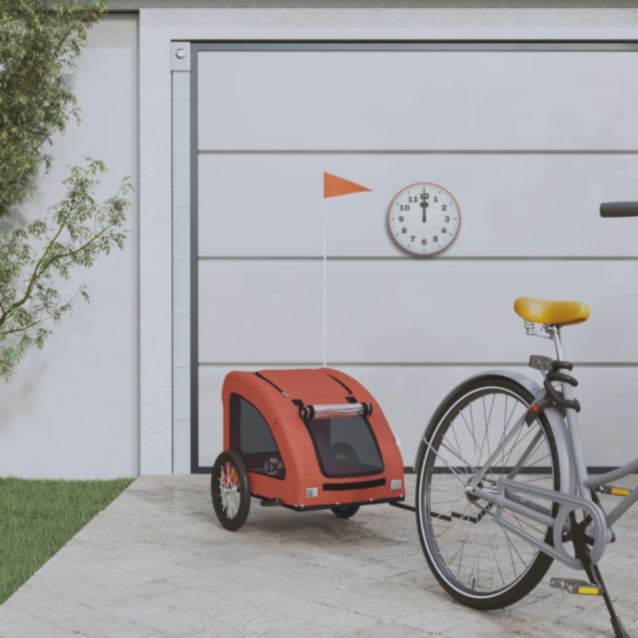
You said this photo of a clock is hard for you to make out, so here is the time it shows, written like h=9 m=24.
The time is h=12 m=0
